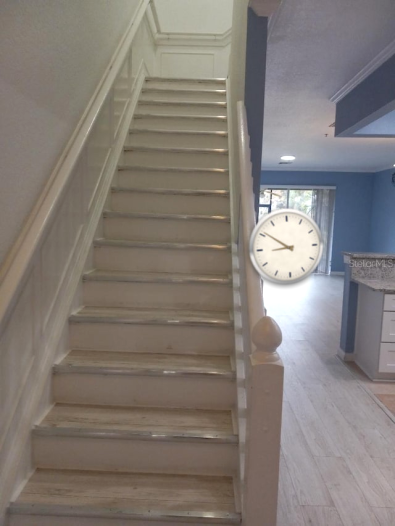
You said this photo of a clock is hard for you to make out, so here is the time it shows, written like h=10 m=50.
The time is h=8 m=51
